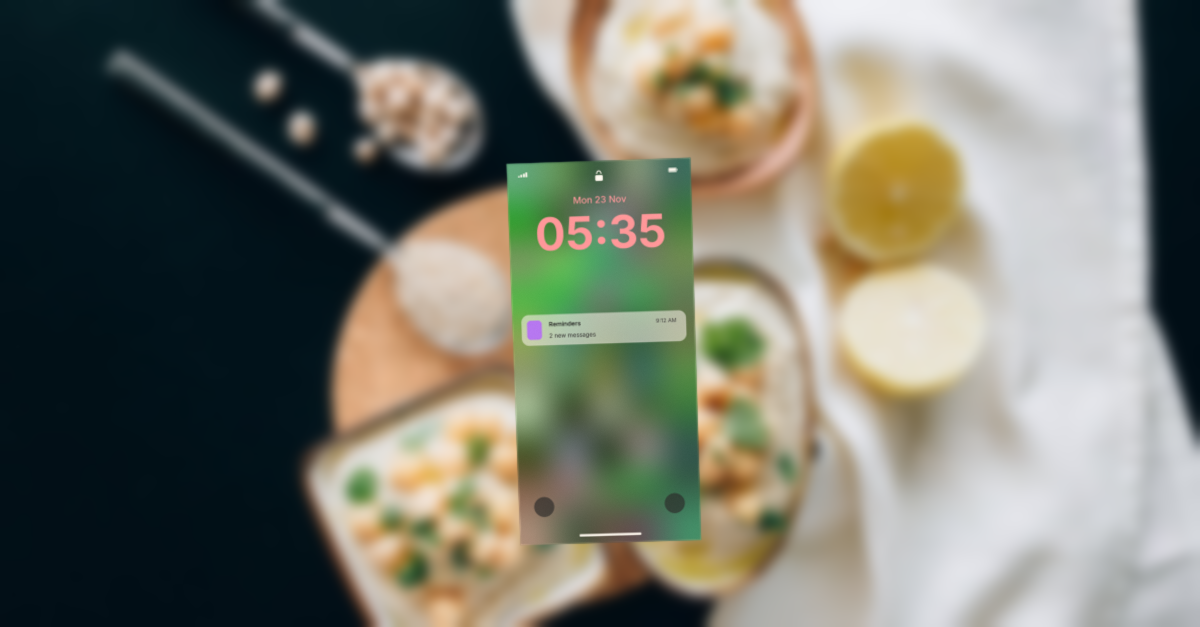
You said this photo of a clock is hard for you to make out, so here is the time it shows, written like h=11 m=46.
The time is h=5 m=35
